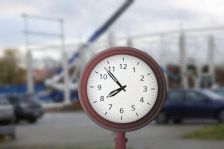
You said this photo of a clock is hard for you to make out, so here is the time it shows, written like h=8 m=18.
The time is h=7 m=53
